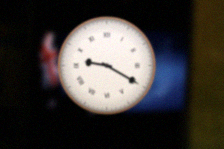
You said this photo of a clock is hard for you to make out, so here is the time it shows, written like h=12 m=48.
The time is h=9 m=20
